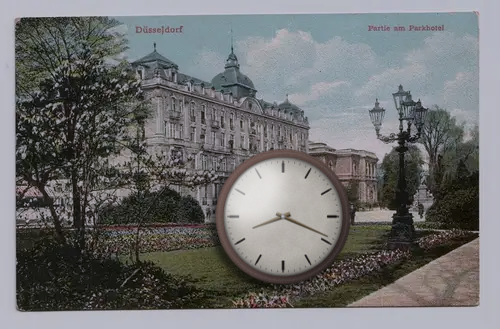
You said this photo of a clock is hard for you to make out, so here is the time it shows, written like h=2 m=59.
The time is h=8 m=19
